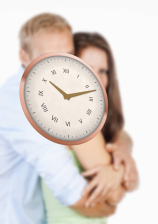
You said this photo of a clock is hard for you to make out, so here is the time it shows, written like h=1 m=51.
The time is h=10 m=12
